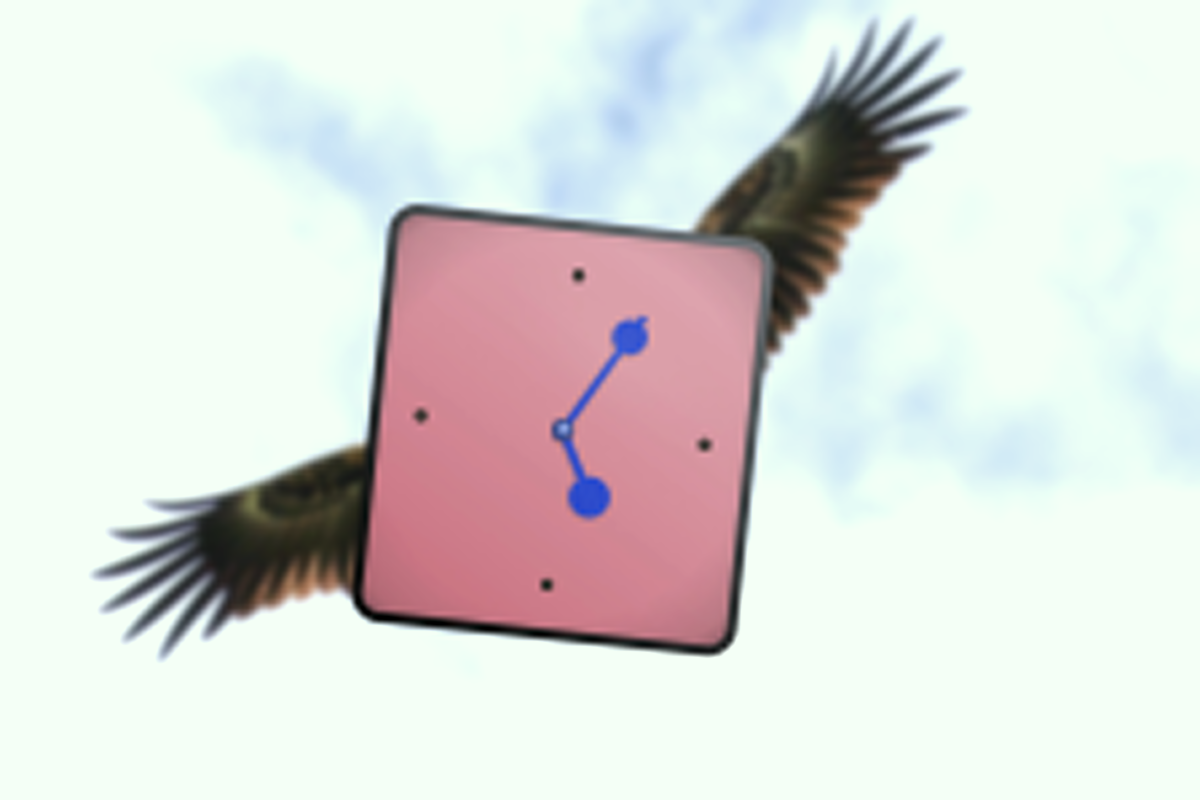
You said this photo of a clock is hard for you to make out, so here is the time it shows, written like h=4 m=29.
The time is h=5 m=5
